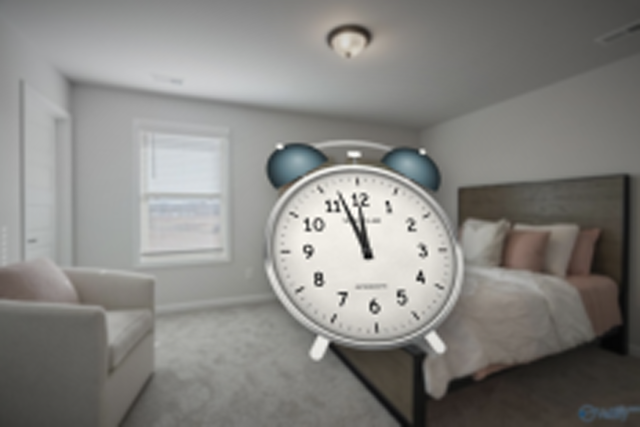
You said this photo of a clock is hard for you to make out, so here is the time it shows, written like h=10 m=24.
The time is h=11 m=57
